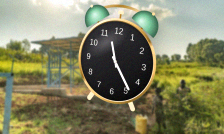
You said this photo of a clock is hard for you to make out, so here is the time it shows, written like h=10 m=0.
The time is h=11 m=24
